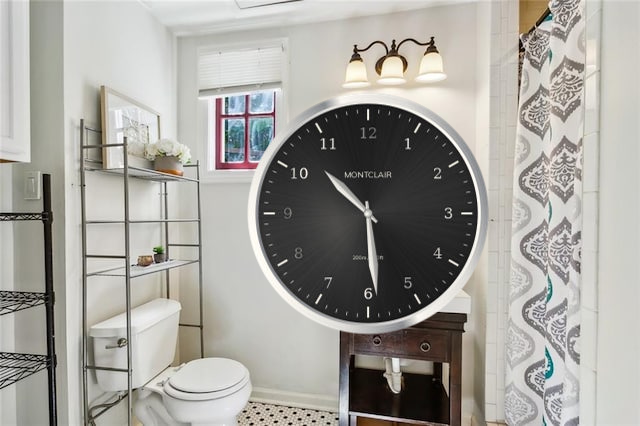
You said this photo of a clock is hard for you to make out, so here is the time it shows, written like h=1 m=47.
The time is h=10 m=29
